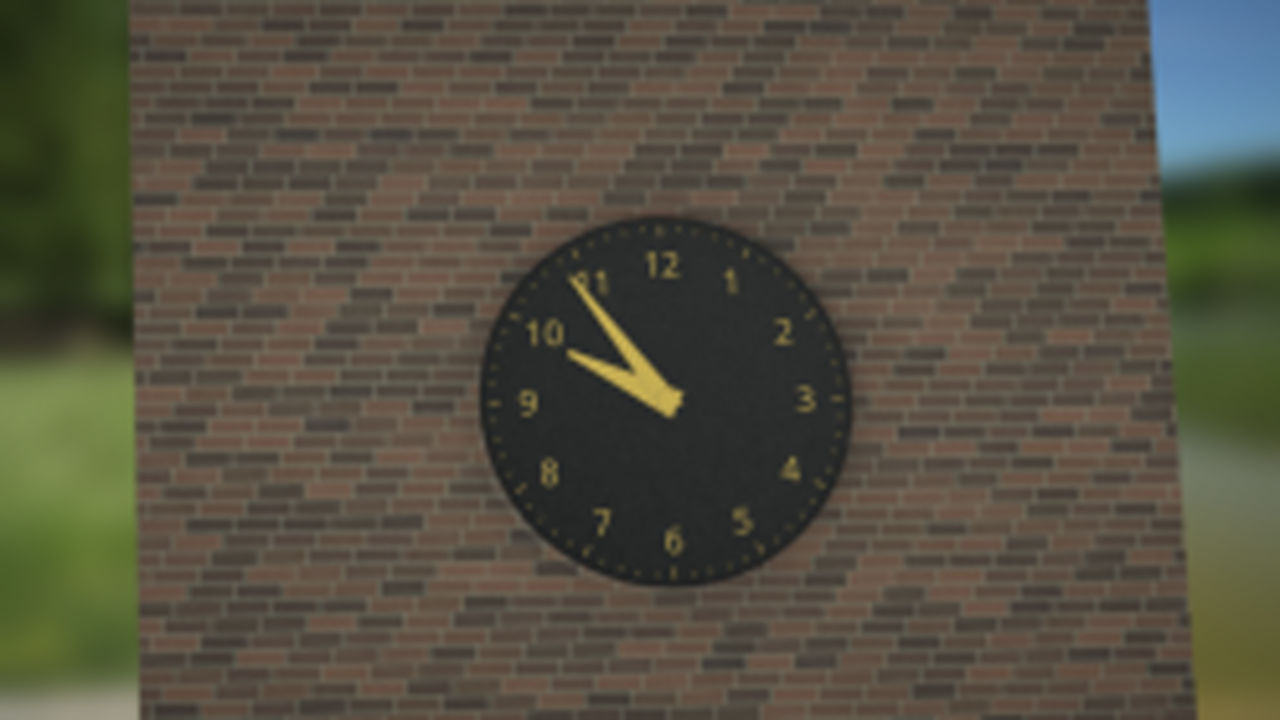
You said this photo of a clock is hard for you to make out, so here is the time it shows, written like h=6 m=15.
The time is h=9 m=54
